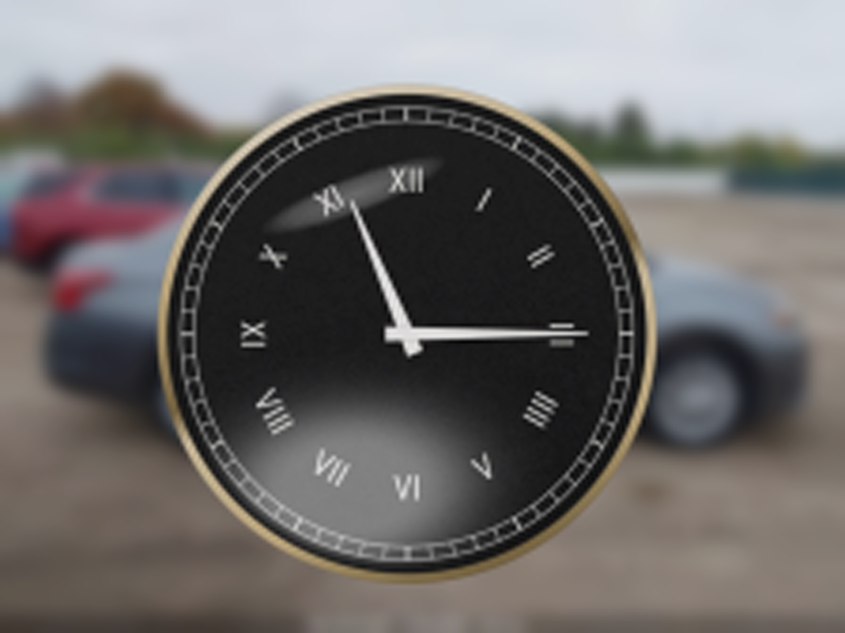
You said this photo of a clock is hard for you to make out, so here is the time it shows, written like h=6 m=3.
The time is h=11 m=15
